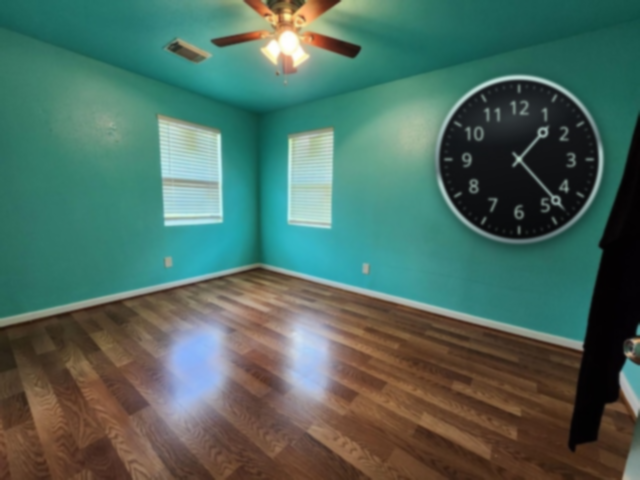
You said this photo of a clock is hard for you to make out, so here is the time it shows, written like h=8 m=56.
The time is h=1 m=23
